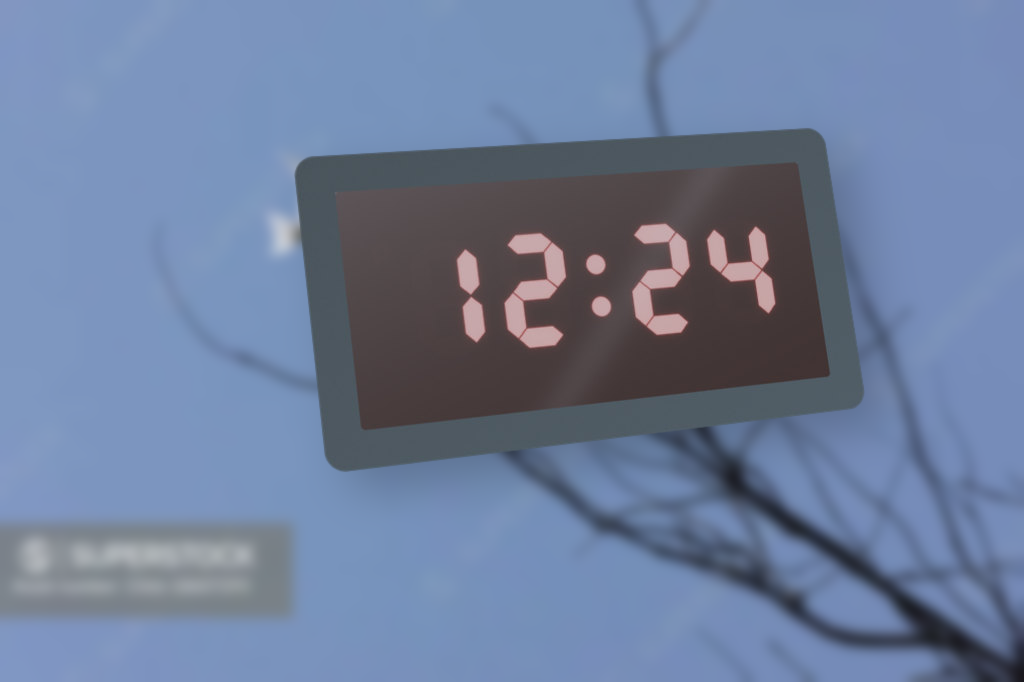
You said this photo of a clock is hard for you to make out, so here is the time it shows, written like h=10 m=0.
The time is h=12 m=24
